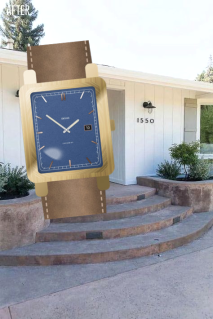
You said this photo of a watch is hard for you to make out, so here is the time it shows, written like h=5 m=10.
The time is h=1 m=52
